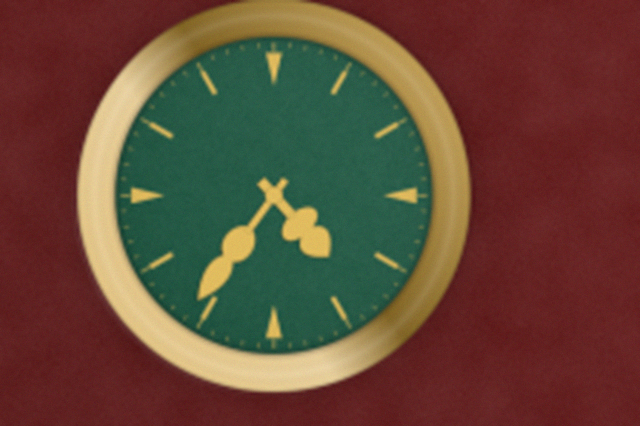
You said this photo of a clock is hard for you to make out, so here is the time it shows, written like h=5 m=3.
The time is h=4 m=36
